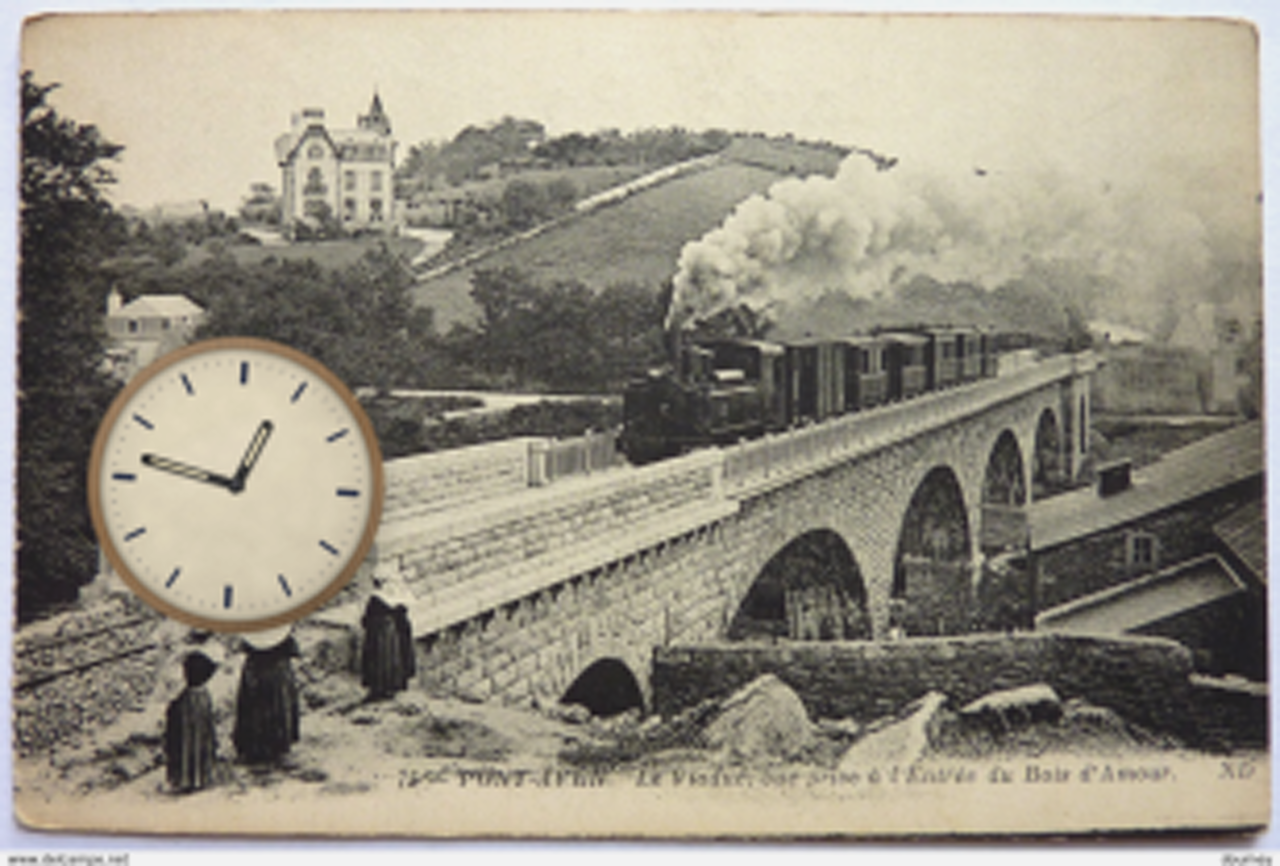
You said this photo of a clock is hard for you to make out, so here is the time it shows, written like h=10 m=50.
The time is h=12 m=47
